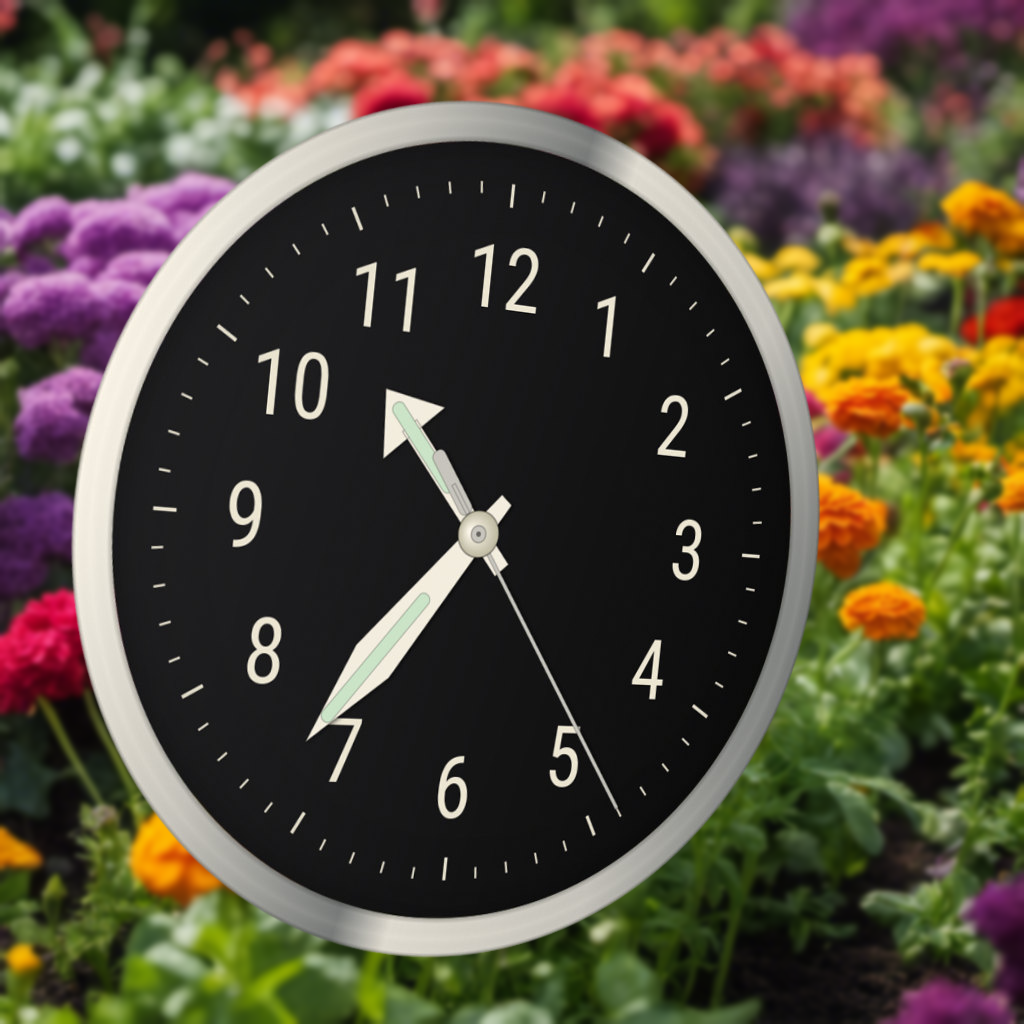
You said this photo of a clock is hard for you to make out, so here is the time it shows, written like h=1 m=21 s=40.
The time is h=10 m=36 s=24
